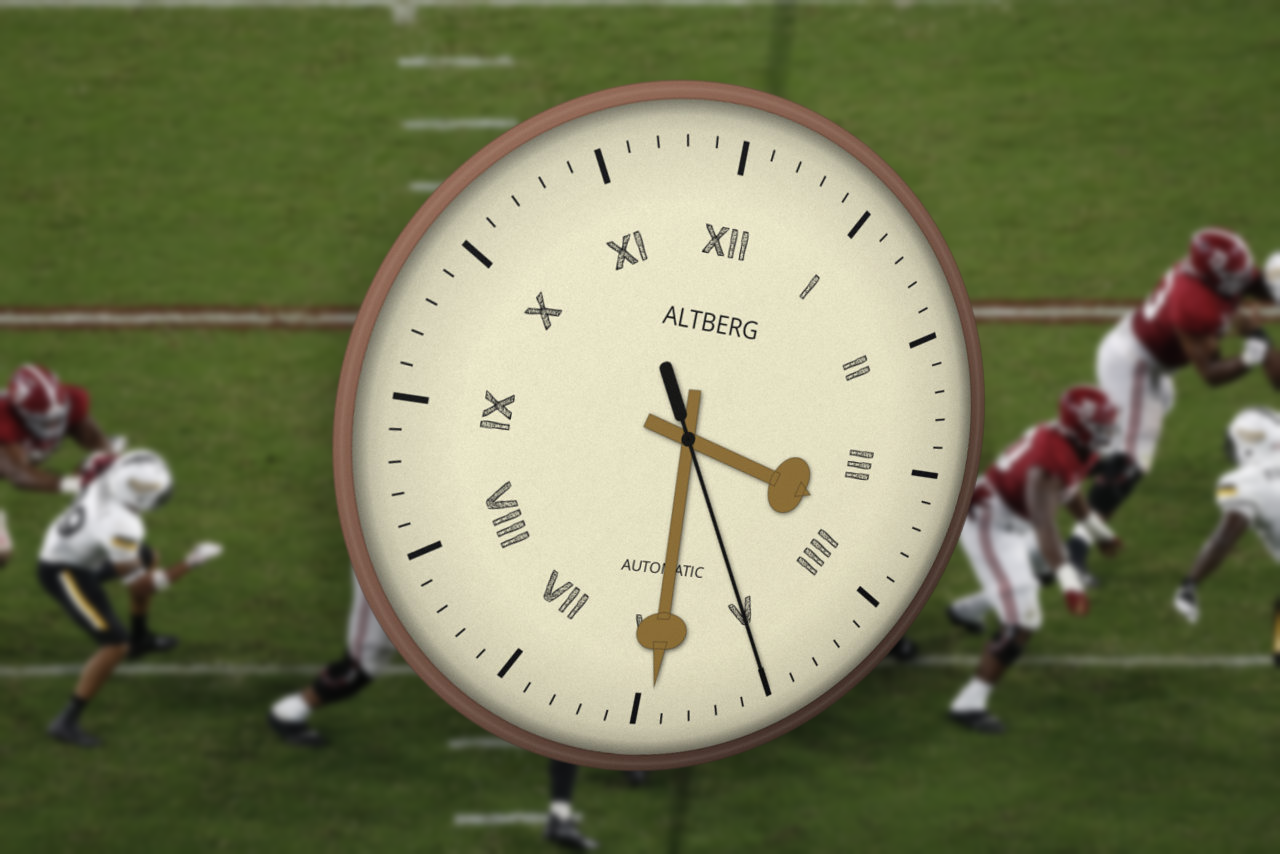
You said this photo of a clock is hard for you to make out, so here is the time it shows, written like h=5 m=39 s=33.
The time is h=3 m=29 s=25
